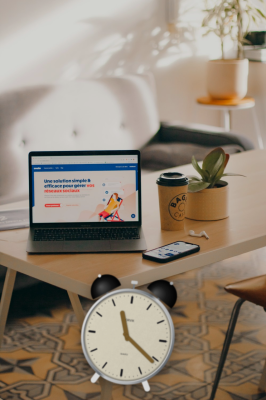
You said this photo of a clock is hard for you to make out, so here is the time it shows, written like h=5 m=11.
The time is h=11 m=21
